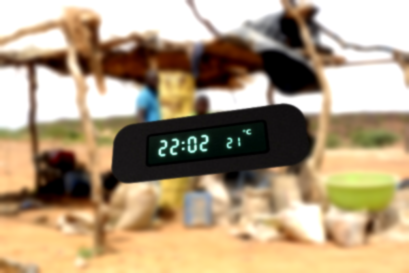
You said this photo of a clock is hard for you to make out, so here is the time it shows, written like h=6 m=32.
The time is h=22 m=2
